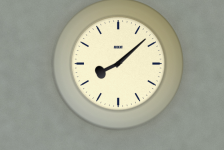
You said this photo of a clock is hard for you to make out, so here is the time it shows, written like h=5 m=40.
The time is h=8 m=8
